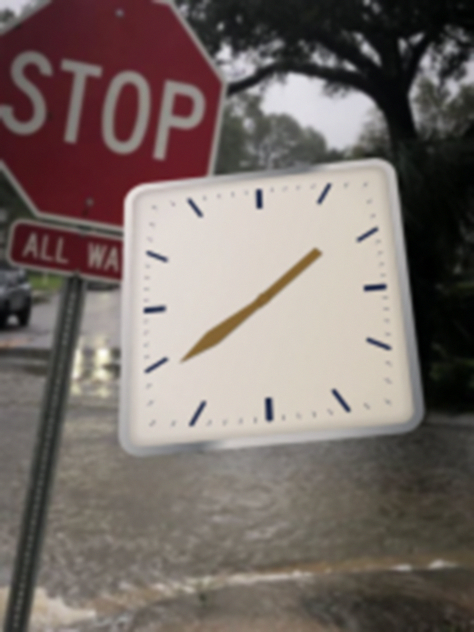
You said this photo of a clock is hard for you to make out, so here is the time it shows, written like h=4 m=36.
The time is h=1 m=39
